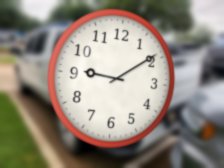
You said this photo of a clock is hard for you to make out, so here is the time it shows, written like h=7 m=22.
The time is h=9 m=9
